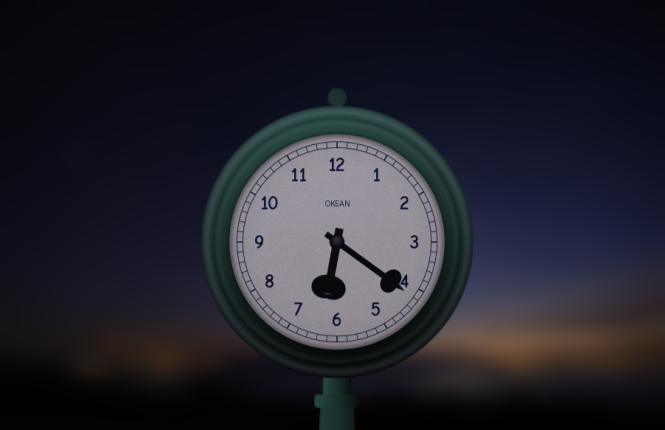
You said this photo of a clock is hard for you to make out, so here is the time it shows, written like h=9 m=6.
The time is h=6 m=21
